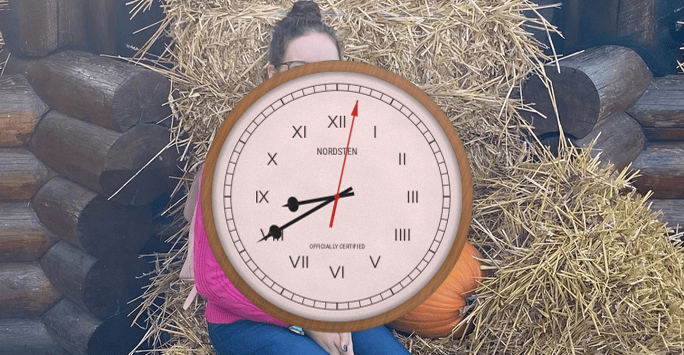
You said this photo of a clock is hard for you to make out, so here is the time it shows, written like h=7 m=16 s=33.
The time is h=8 m=40 s=2
